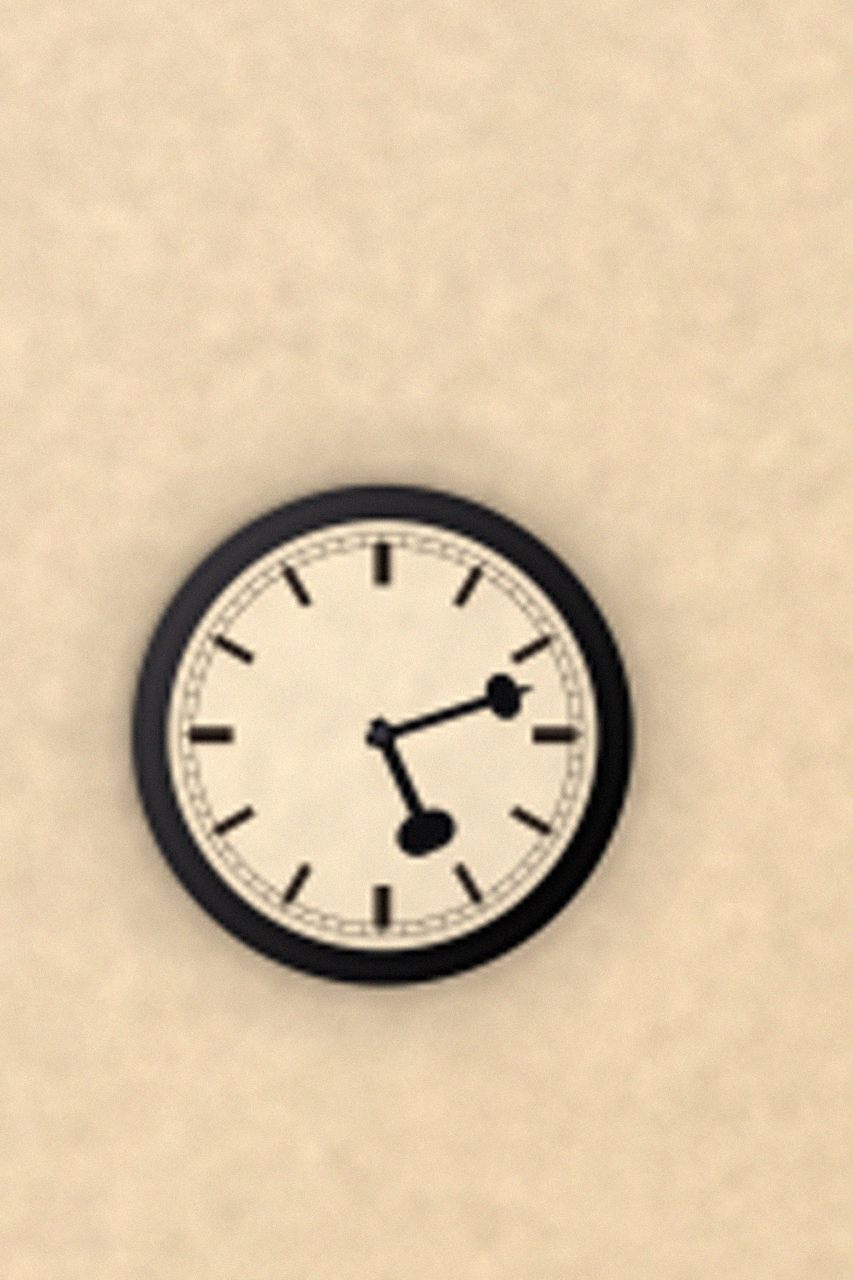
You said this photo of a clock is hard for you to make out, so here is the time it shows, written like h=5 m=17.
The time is h=5 m=12
